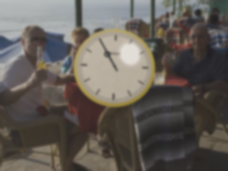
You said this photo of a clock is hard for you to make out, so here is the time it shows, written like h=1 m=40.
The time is h=10 m=55
